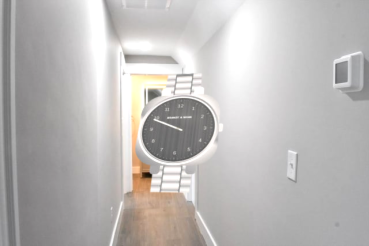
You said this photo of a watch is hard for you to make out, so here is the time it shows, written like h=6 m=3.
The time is h=9 m=49
